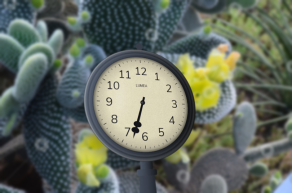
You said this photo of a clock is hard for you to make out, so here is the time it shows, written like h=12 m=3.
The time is h=6 m=33
